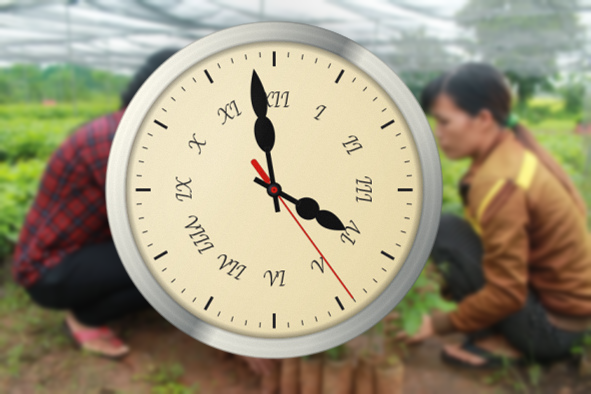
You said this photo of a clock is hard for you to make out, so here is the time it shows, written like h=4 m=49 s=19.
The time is h=3 m=58 s=24
